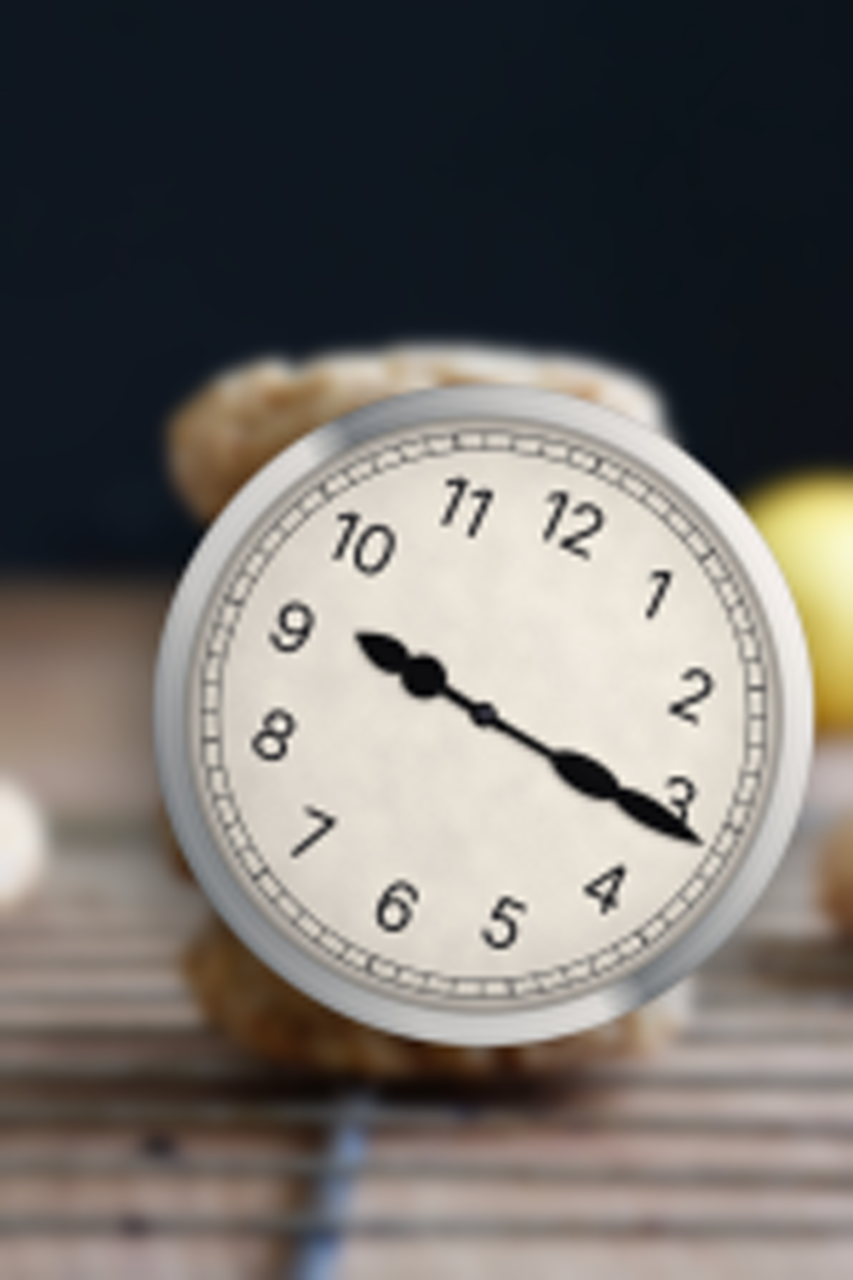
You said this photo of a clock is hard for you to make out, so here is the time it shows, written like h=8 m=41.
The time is h=9 m=16
